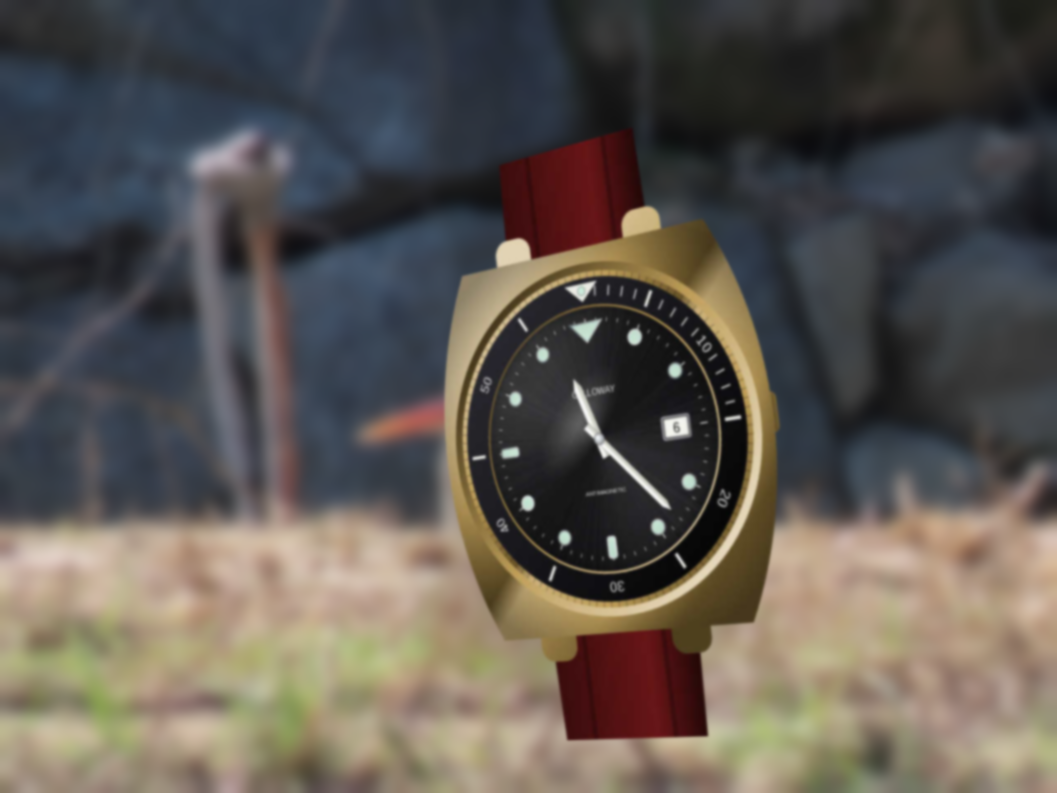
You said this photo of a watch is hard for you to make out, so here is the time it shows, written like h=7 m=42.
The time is h=11 m=23
